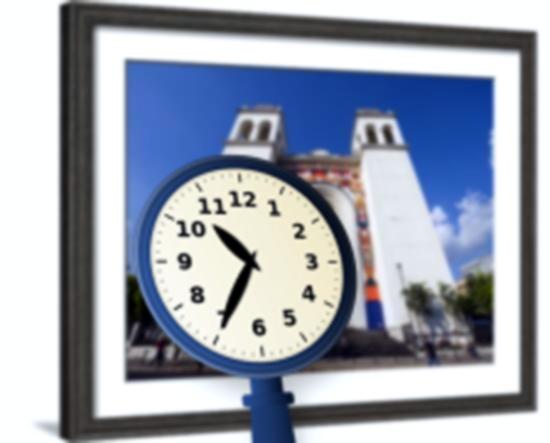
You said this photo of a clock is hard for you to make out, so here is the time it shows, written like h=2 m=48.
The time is h=10 m=35
